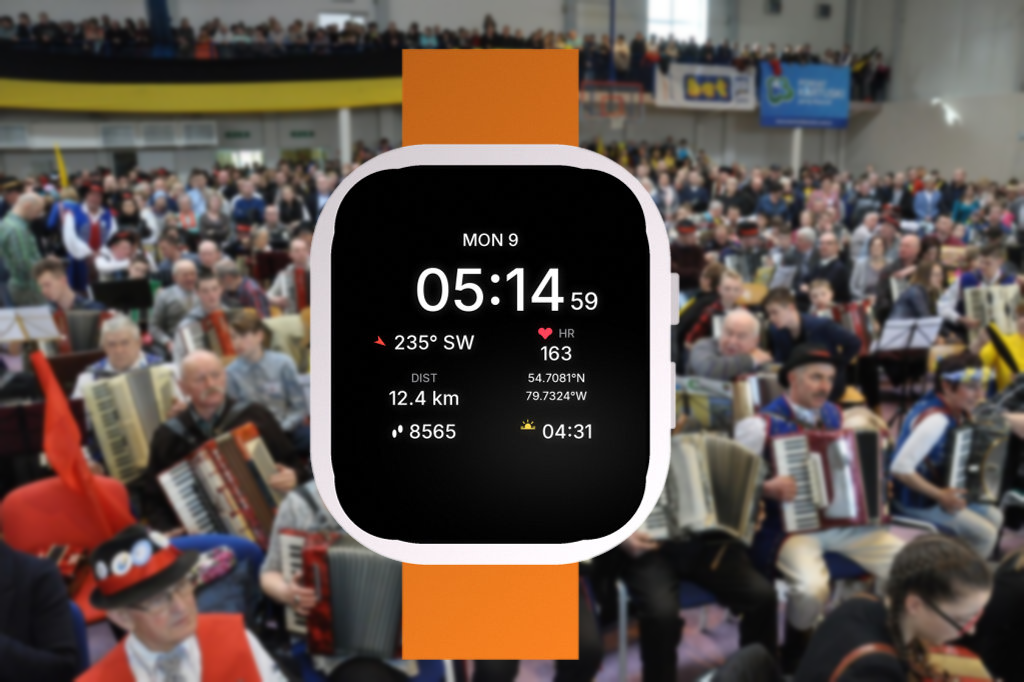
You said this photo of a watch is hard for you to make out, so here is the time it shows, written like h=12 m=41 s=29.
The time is h=5 m=14 s=59
